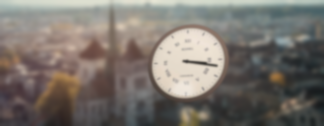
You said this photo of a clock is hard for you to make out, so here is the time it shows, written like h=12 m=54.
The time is h=3 m=17
